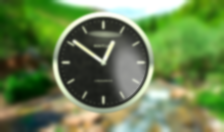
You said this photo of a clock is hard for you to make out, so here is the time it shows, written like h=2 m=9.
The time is h=12 m=51
